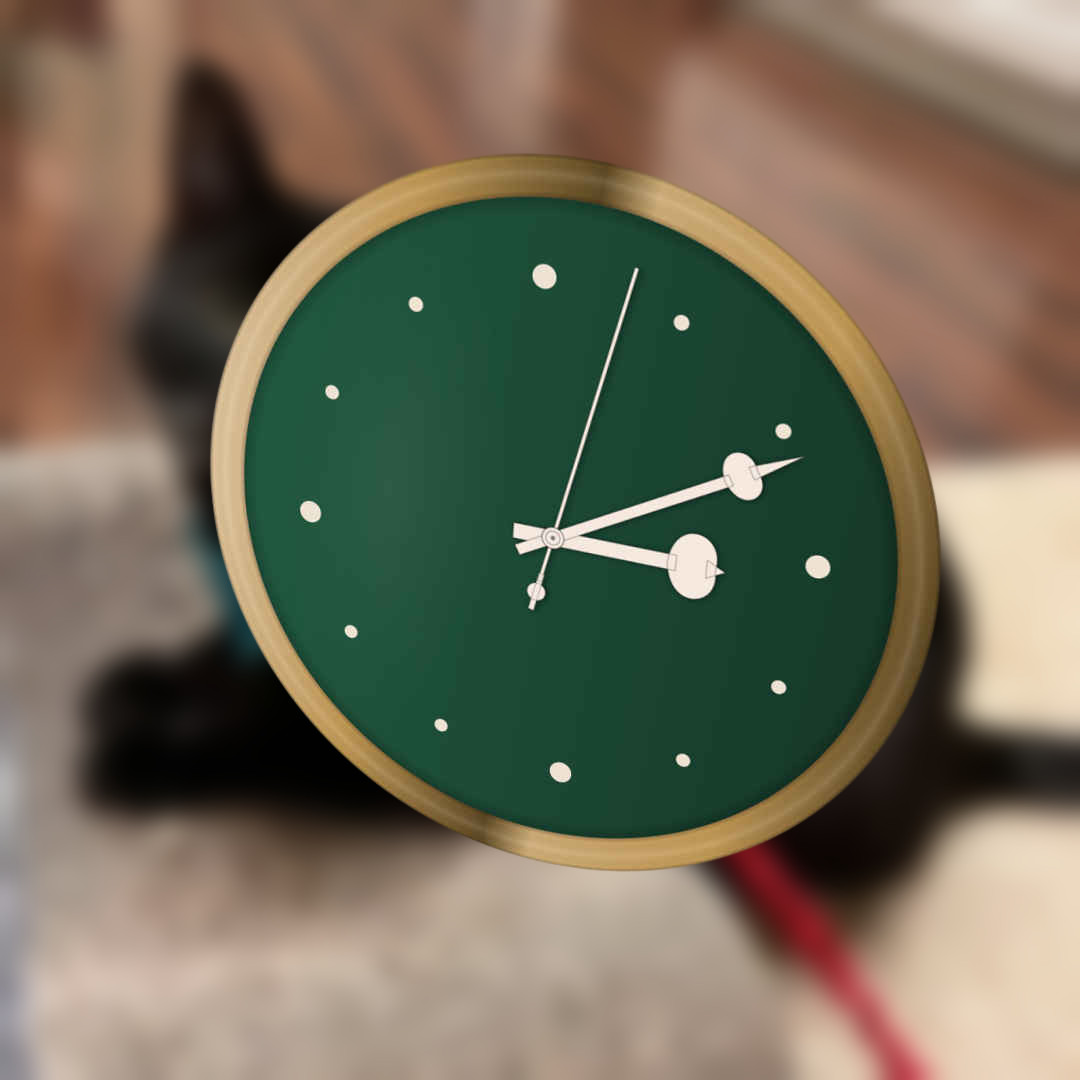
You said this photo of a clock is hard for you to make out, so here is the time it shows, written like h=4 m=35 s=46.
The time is h=3 m=11 s=3
